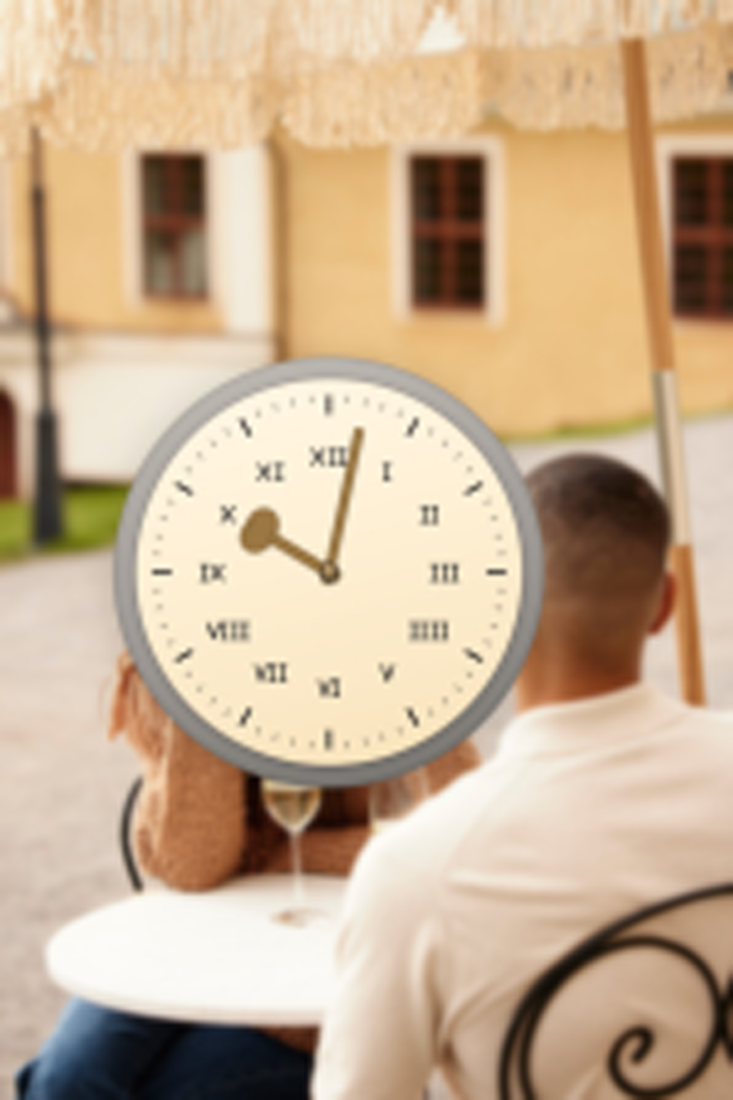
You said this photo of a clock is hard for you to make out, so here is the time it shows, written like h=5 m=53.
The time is h=10 m=2
